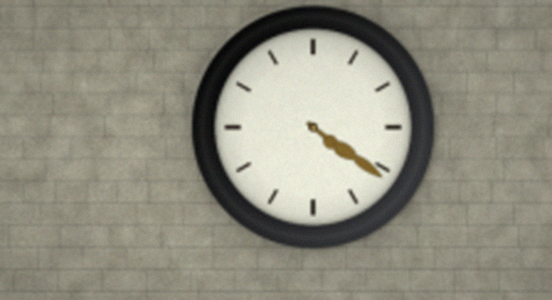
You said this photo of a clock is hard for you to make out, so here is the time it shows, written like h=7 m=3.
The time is h=4 m=21
